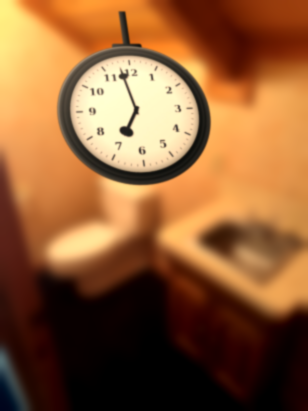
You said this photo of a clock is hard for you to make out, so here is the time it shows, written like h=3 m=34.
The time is h=6 m=58
